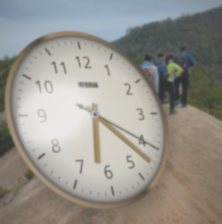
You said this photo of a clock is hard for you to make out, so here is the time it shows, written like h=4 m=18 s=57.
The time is h=6 m=22 s=20
